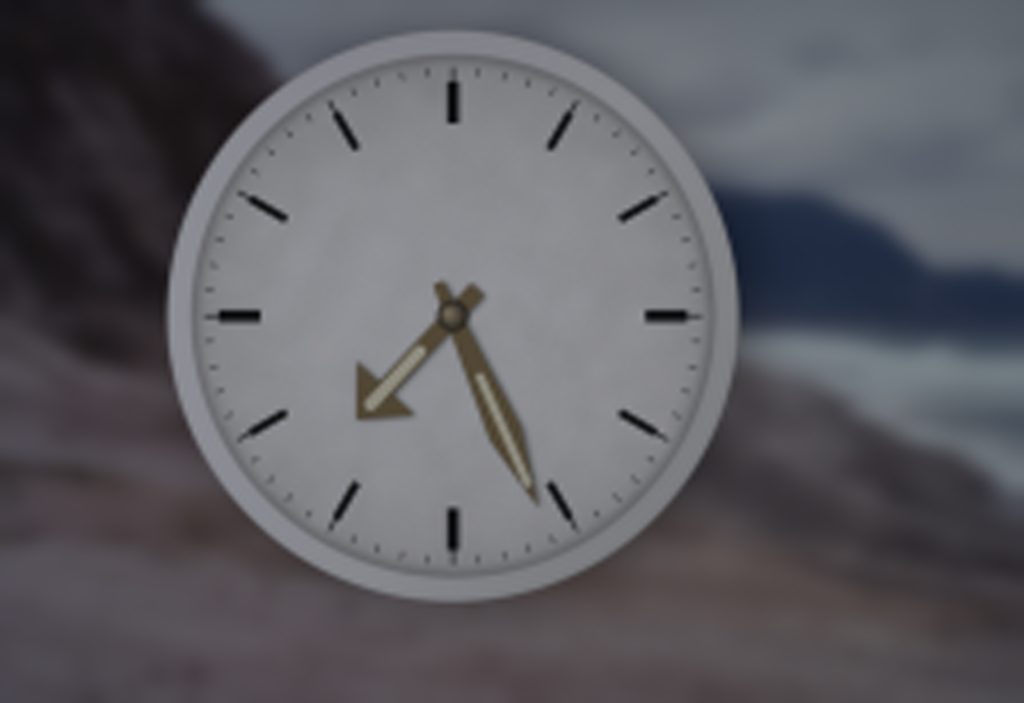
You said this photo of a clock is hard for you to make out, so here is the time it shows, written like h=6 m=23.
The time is h=7 m=26
